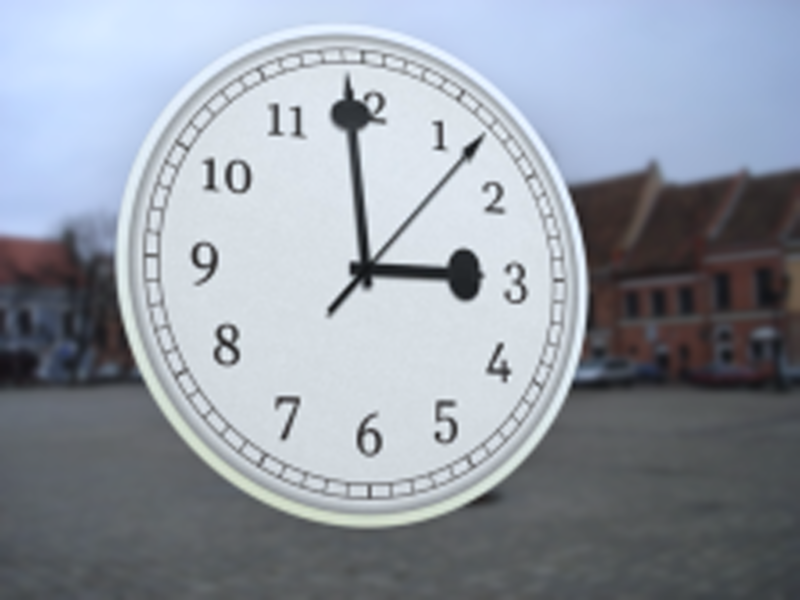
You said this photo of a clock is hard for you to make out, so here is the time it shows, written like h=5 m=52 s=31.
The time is h=2 m=59 s=7
